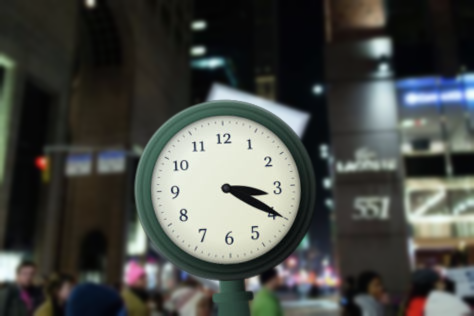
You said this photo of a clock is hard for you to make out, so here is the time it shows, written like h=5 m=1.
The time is h=3 m=20
